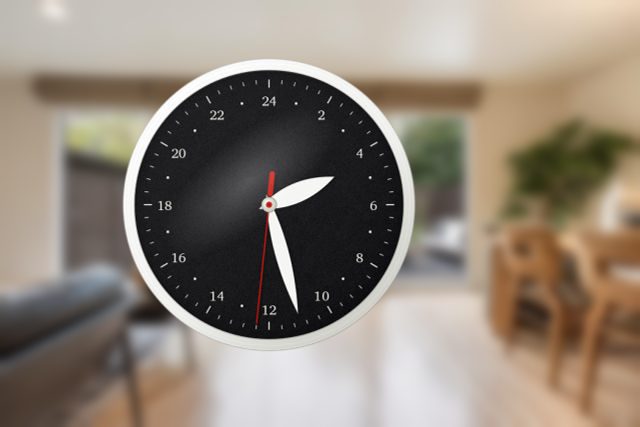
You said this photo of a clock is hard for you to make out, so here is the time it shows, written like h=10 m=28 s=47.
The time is h=4 m=27 s=31
